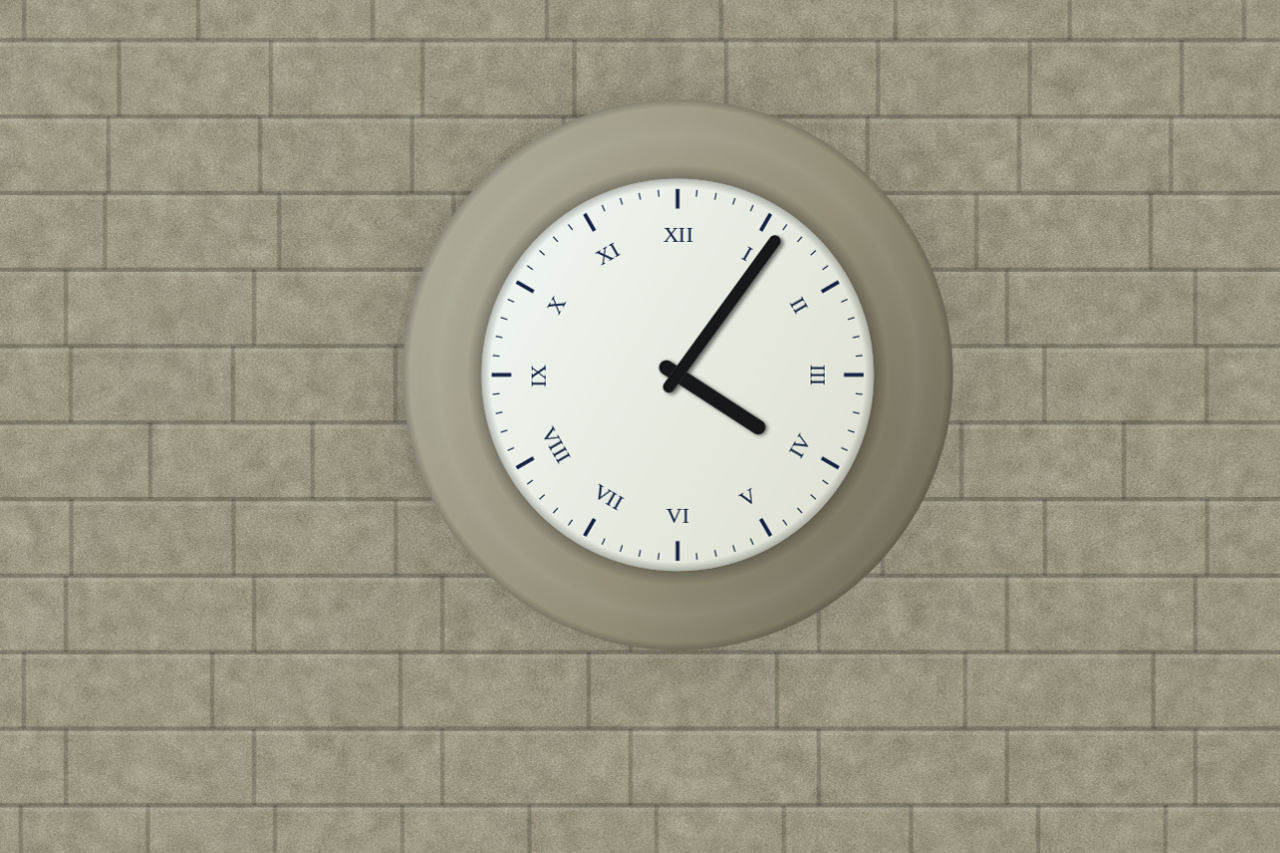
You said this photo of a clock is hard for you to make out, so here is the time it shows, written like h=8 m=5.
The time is h=4 m=6
